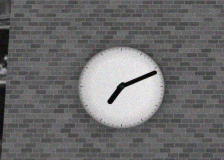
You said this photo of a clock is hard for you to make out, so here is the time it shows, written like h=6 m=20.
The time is h=7 m=11
